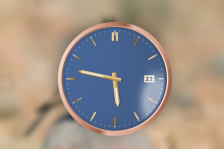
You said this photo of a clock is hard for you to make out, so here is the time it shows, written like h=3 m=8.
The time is h=5 m=47
